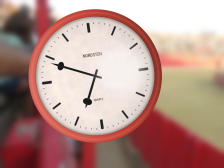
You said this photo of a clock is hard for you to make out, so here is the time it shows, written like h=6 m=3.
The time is h=6 m=49
